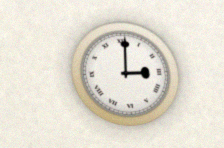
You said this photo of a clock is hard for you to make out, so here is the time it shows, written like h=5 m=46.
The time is h=3 m=1
